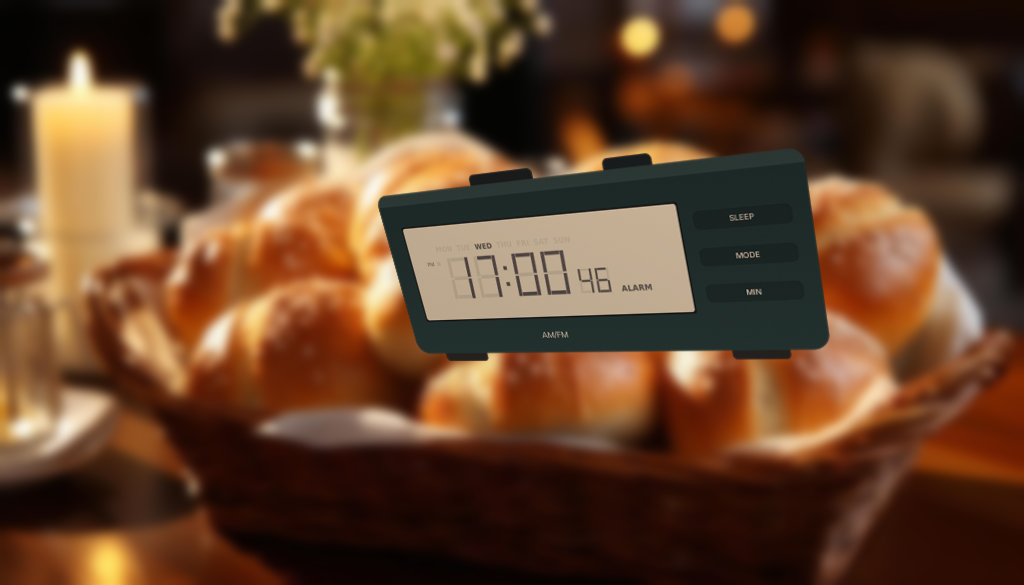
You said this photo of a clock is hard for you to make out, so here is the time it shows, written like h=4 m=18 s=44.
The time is h=17 m=0 s=46
